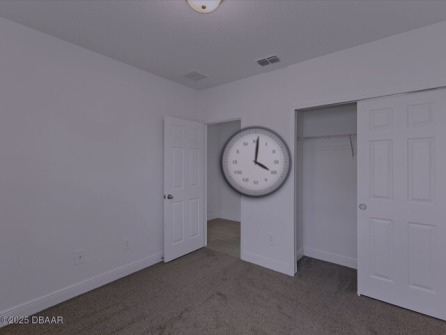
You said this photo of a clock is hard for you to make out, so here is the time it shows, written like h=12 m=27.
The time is h=4 m=1
